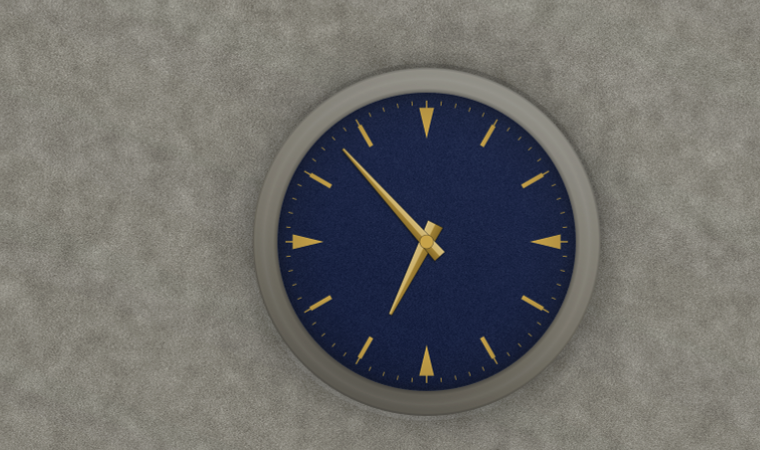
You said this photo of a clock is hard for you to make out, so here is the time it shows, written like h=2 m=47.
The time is h=6 m=53
